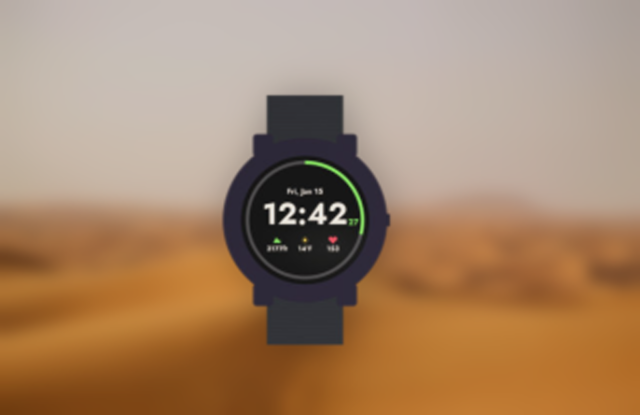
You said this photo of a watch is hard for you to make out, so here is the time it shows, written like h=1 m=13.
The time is h=12 m=42
